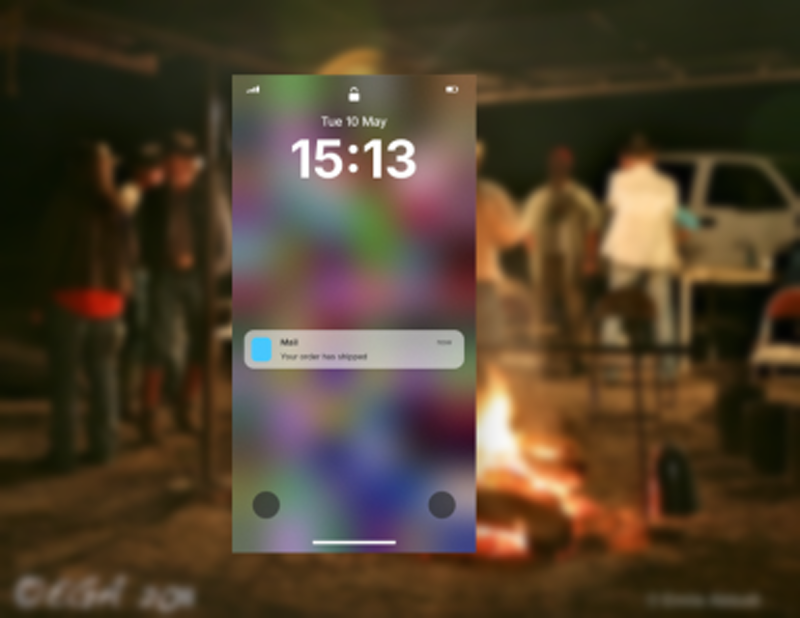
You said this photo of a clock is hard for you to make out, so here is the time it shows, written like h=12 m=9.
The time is h=15 m=13
